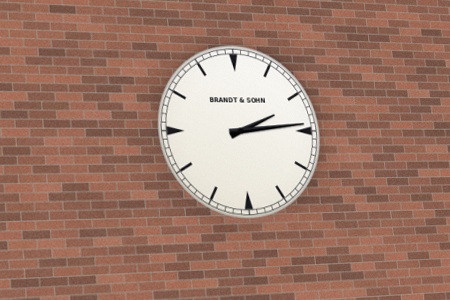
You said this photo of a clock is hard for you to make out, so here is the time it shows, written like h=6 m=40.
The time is h=2 m=14
